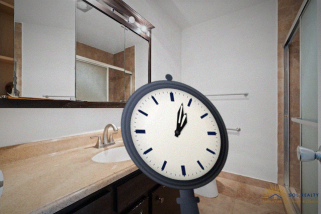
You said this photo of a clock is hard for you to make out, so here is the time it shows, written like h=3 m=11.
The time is h=1 m=3
